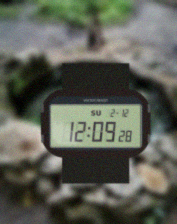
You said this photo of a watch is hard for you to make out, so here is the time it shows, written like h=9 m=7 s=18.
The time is h=12 m=9 s=28
